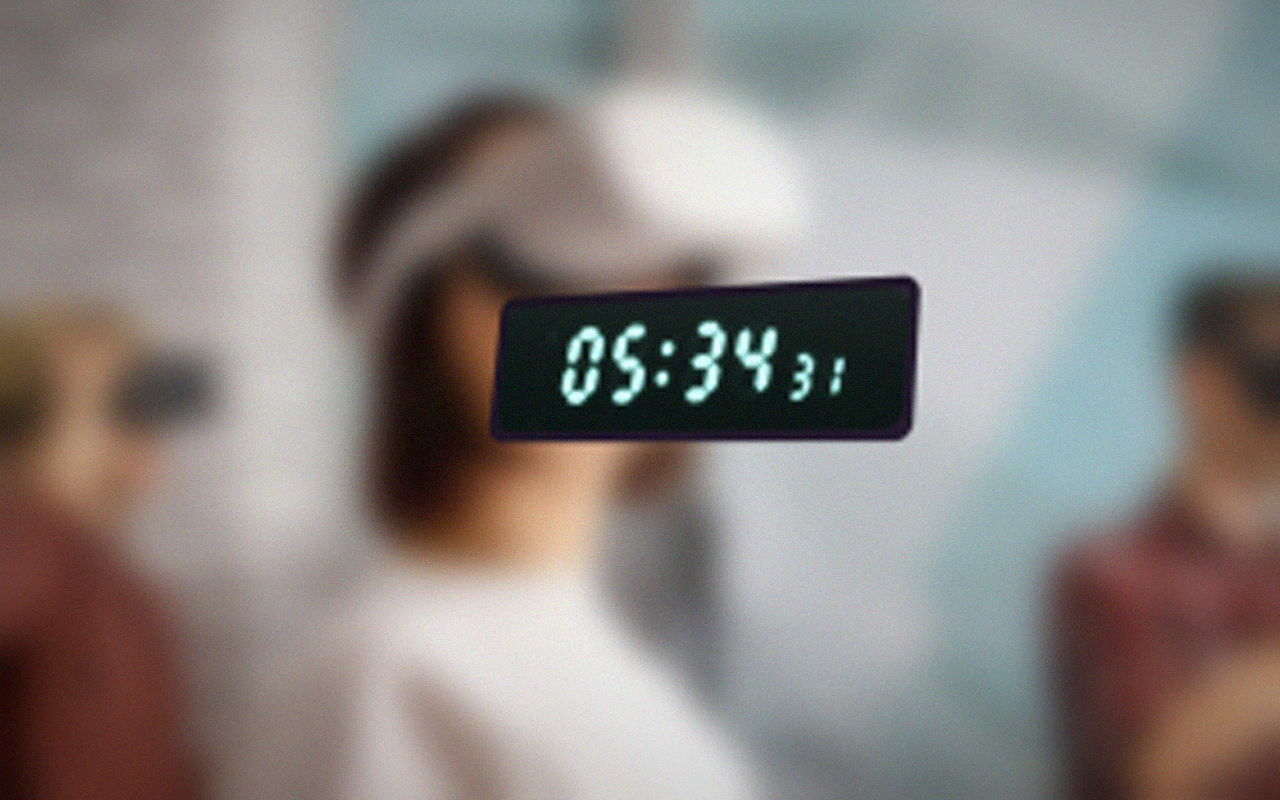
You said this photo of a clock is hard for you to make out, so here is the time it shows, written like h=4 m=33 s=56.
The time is h=5 m=34 s=31
